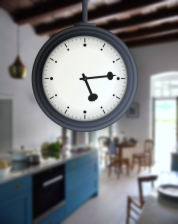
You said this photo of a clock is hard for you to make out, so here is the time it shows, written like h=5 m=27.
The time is h=5 m=14
